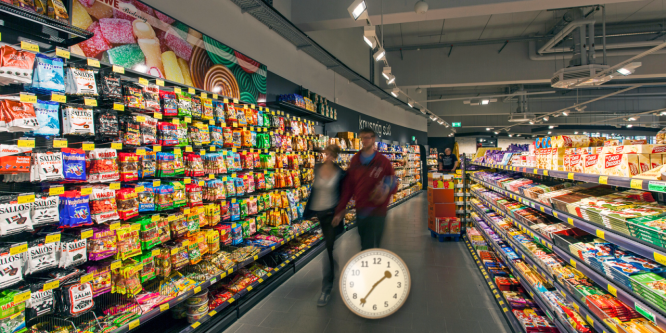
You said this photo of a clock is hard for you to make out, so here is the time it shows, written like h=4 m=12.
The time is h=1 m=36
